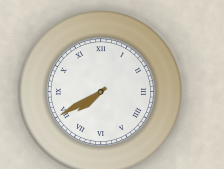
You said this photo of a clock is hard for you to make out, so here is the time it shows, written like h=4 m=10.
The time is h=7 m=40
